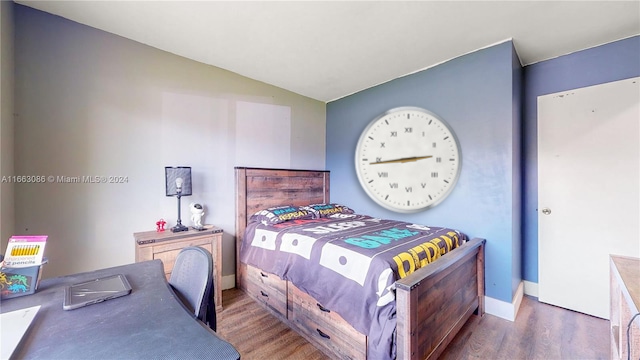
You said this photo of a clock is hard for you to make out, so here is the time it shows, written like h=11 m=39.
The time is h=2 m=44
